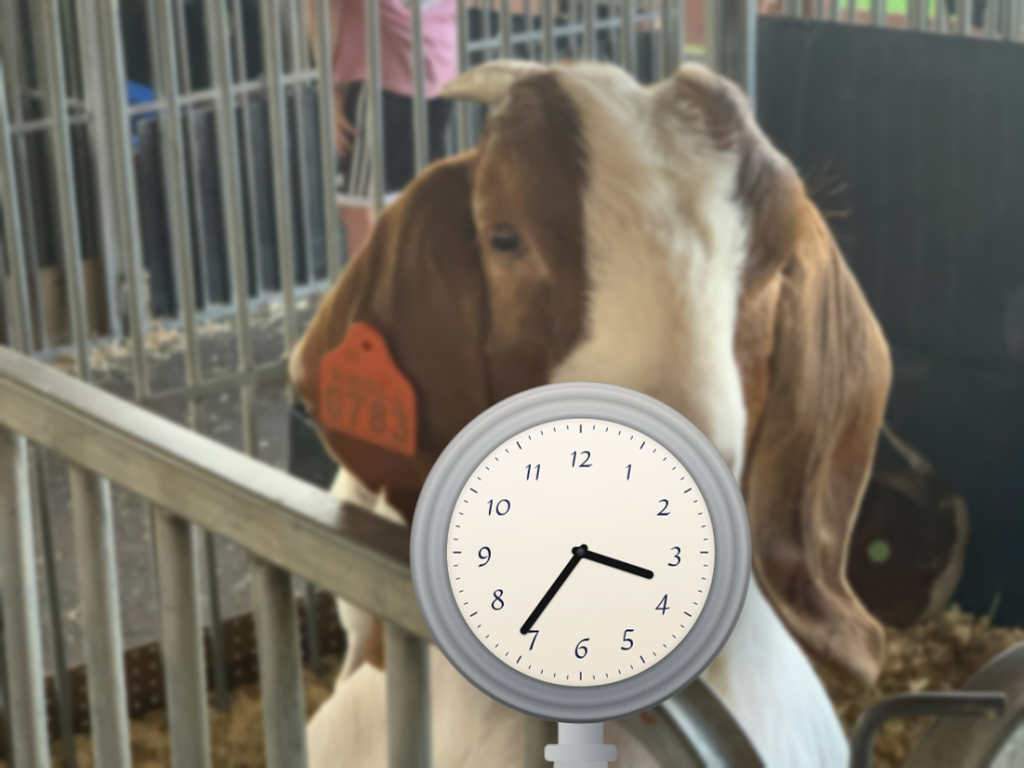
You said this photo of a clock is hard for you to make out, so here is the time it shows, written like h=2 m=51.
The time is h=3 m=36
